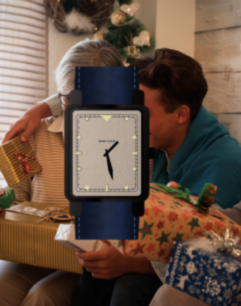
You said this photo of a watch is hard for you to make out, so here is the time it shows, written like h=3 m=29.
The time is h=1 m=28
